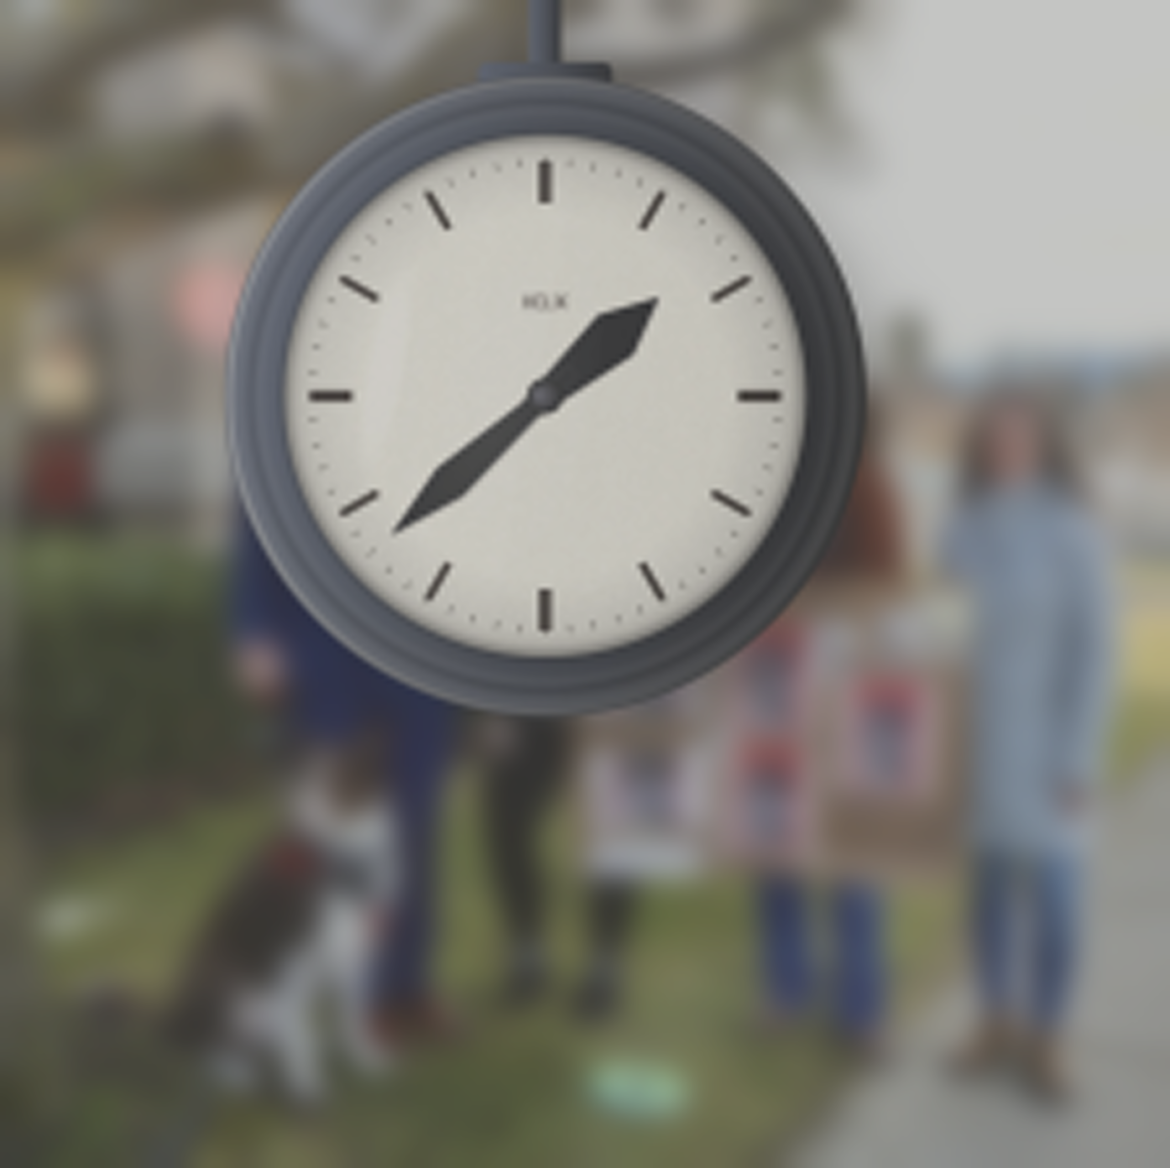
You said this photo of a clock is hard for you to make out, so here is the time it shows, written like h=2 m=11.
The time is h=1 m=38
